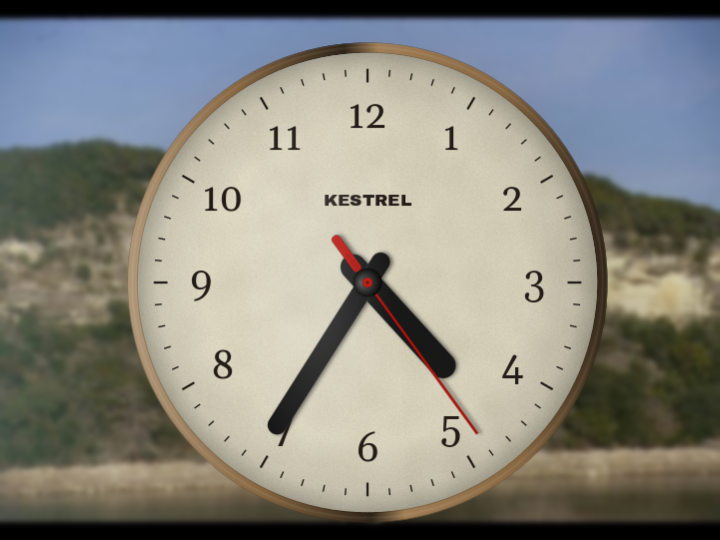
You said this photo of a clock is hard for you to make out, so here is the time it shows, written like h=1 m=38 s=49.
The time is h=4 m=35 s=24
